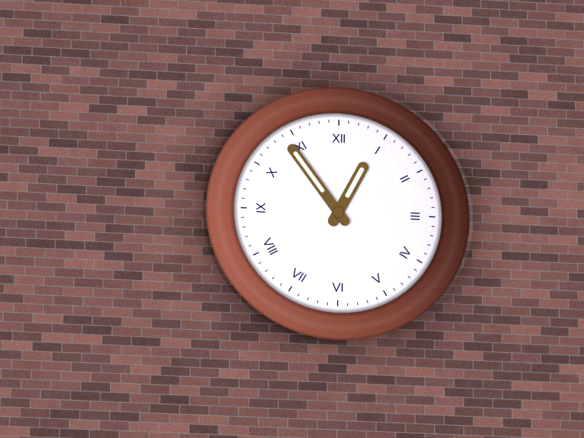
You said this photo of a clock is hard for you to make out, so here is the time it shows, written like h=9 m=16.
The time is h=12 m=54
